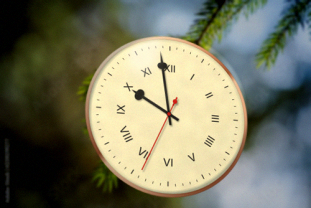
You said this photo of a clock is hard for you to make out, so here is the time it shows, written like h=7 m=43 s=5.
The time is h=9 m=58 s=34
